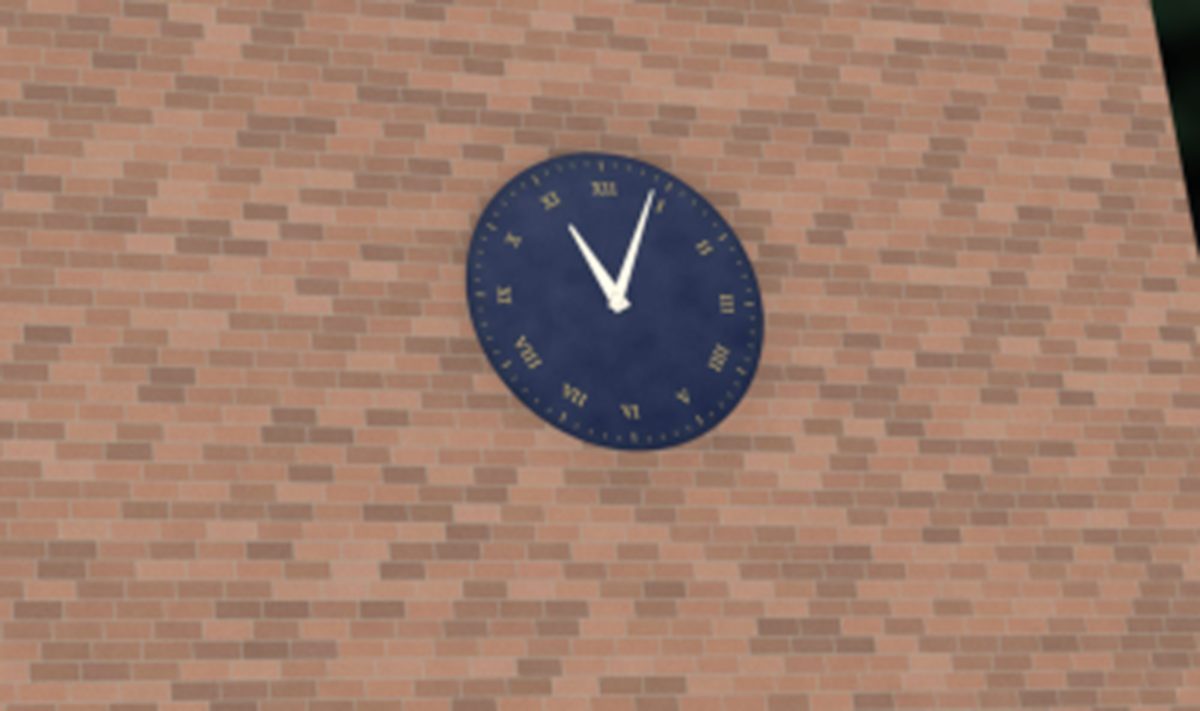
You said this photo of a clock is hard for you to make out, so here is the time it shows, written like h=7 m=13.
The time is h=11 m=4
